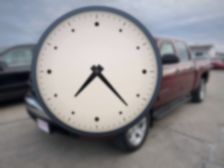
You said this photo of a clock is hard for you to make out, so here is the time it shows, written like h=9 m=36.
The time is h=7 m=23
